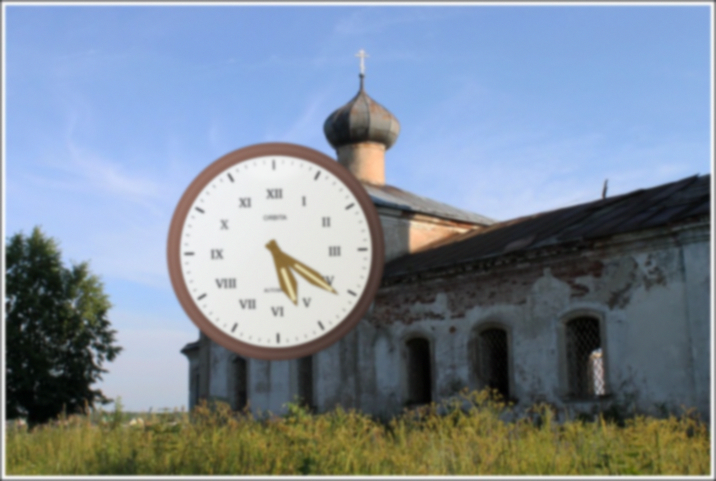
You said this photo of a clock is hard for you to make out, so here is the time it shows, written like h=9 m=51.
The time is h=5 m=21
